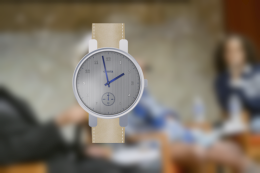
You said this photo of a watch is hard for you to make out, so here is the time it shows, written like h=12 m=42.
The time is h=1 m=58
